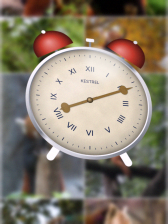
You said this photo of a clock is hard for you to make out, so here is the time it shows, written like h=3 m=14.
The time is h=8 m=11
